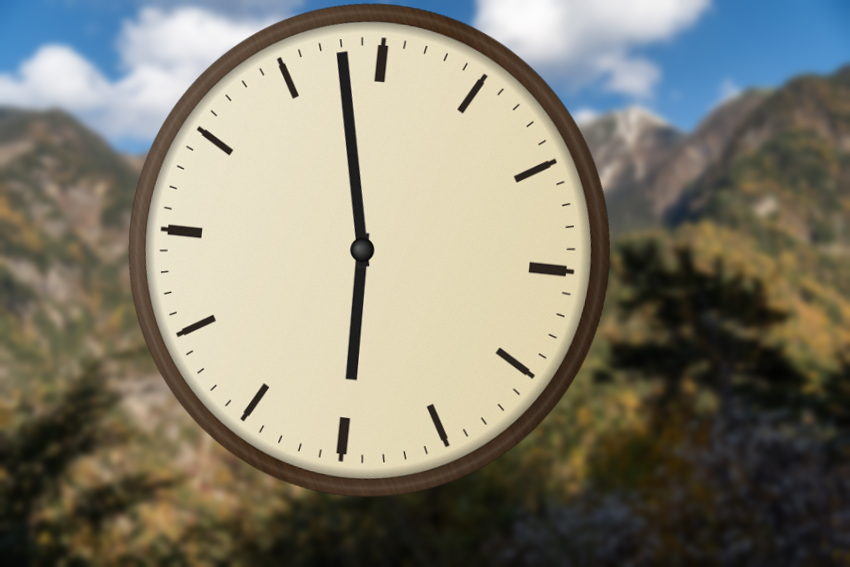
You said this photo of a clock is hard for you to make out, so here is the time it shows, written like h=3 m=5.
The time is h=5 m=58
